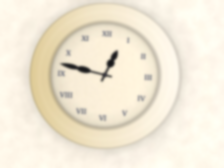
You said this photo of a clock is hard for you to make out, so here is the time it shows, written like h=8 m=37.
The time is h=12 m=47
